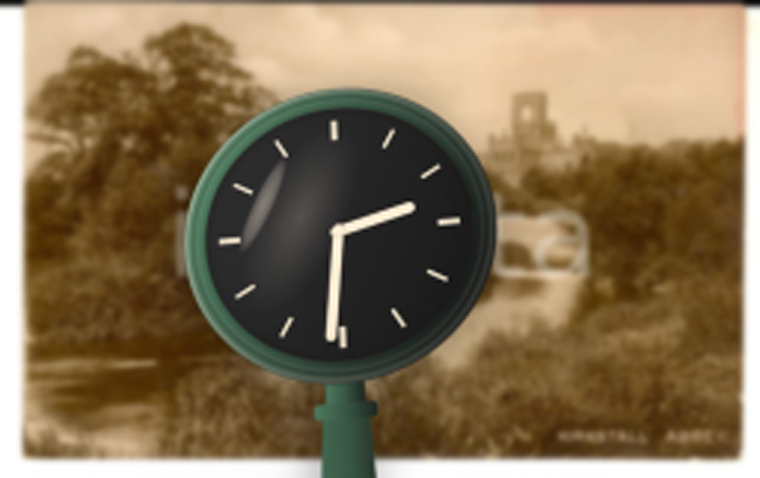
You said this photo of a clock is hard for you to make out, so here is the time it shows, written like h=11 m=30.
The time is h=2 m=31
